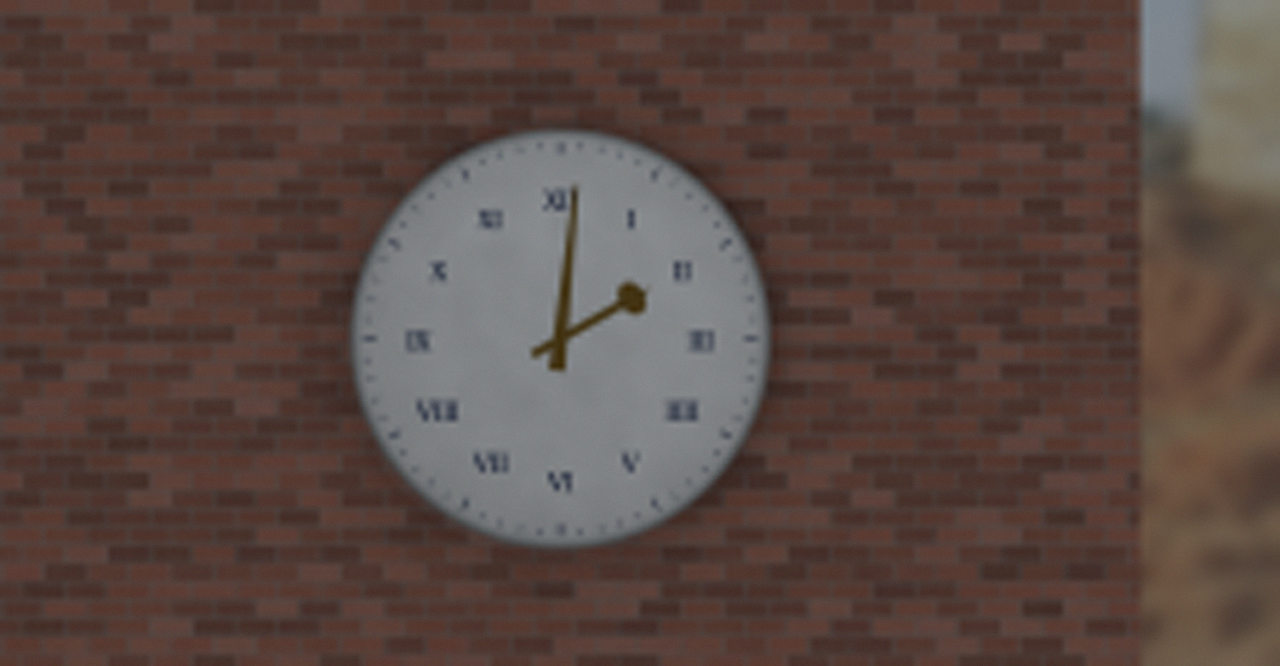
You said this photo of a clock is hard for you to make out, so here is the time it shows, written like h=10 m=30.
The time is h=2 m=1
